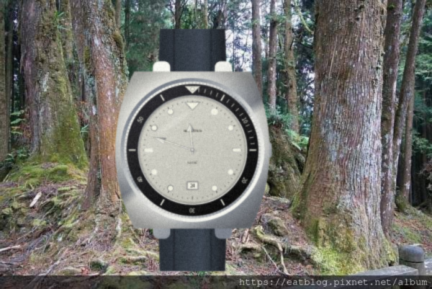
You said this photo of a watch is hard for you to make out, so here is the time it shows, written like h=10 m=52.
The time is h=11 m=48
